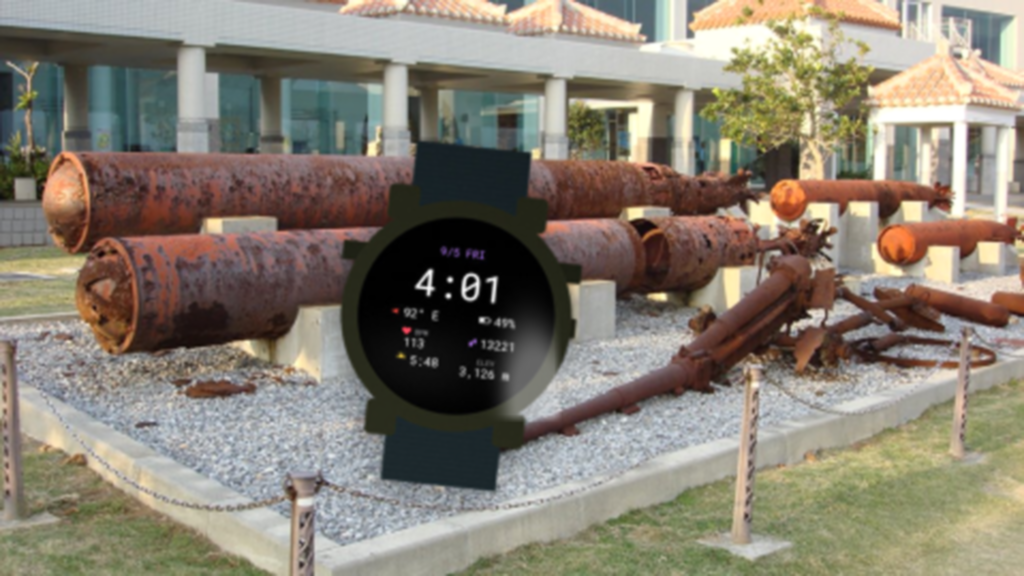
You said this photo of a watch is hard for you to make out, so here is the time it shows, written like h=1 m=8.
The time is h=4 m=1
